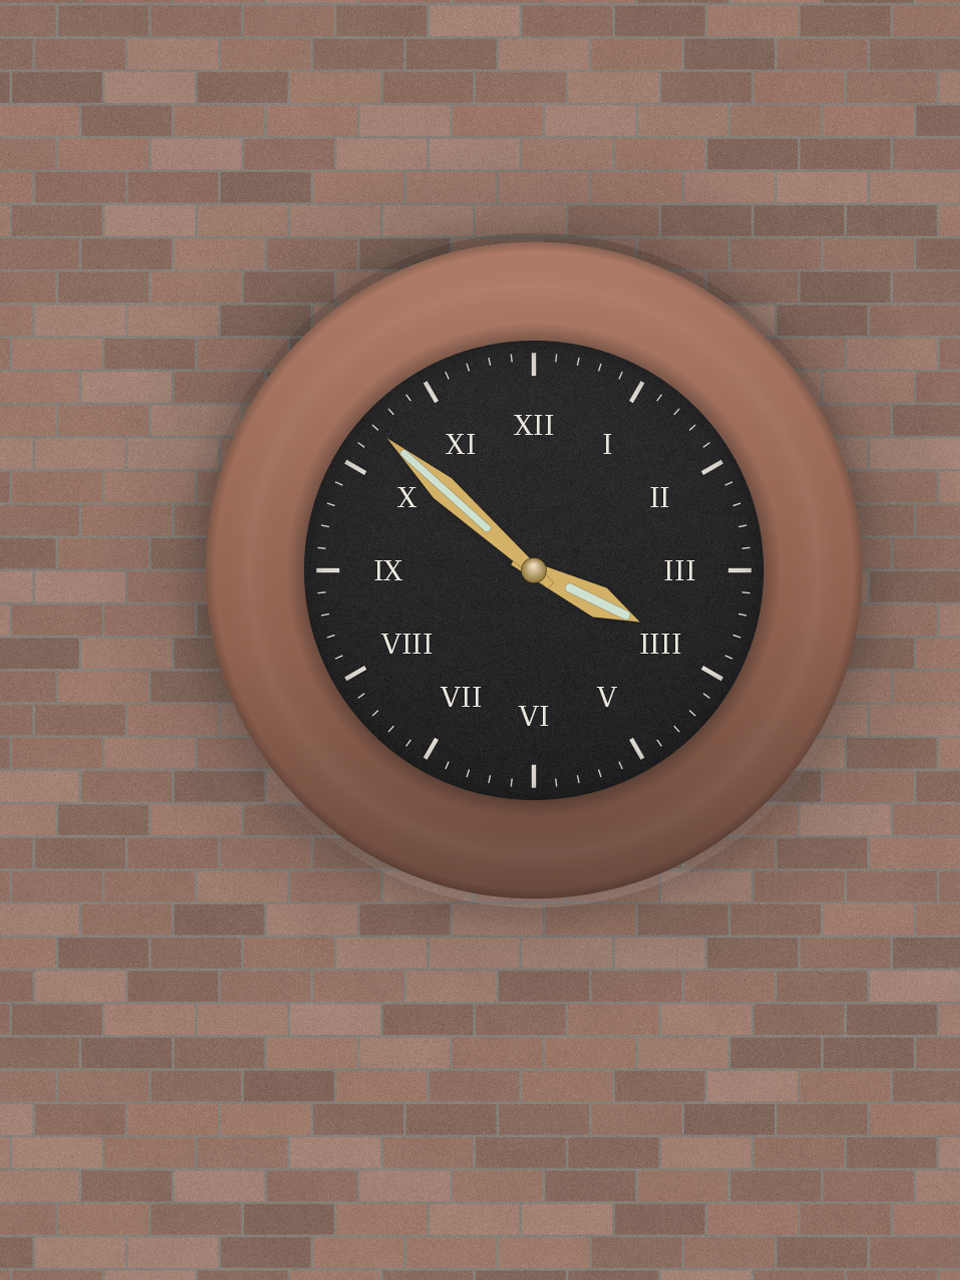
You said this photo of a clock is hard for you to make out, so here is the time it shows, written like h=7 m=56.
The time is h=3 m=52
